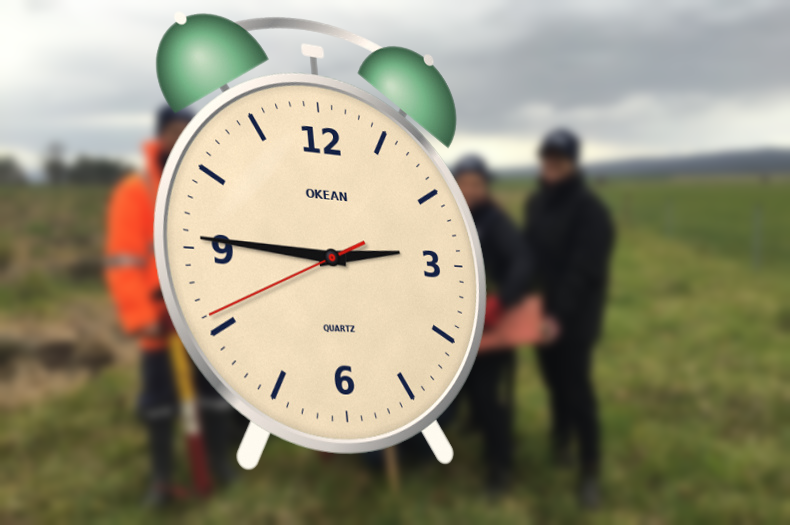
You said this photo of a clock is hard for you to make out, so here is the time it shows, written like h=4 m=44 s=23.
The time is h=2 m=45 s=41
